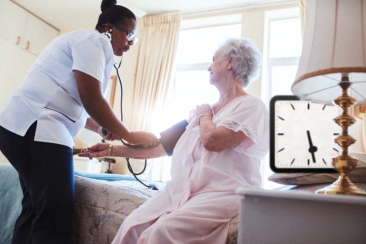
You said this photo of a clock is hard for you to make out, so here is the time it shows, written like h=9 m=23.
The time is h=5 m=28
